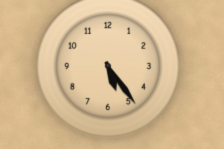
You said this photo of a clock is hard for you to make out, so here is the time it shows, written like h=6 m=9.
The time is h=5 m=24
